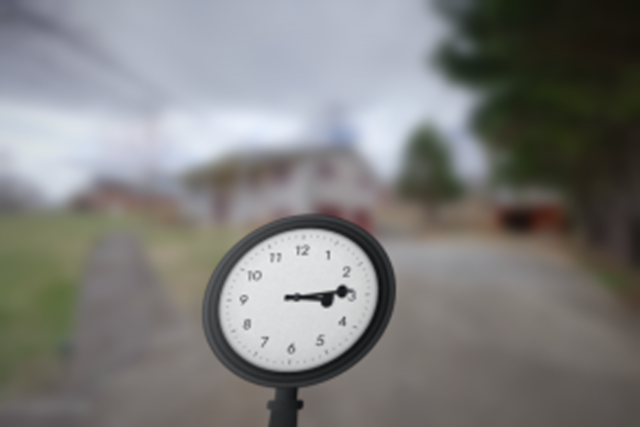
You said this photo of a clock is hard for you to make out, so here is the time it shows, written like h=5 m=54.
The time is h=3 m=14
